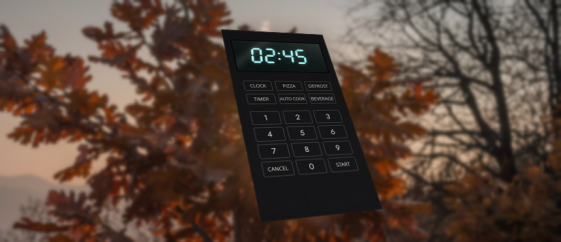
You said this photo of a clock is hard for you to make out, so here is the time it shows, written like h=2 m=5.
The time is h=2 m=45
